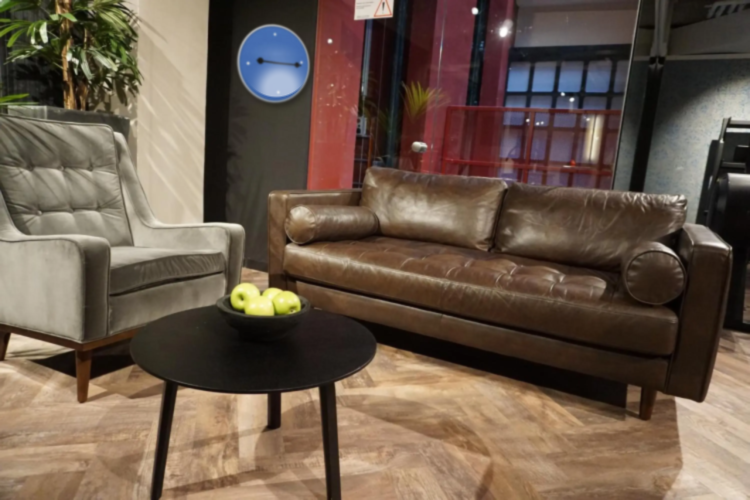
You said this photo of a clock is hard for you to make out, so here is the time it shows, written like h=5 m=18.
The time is h=9 m=16
